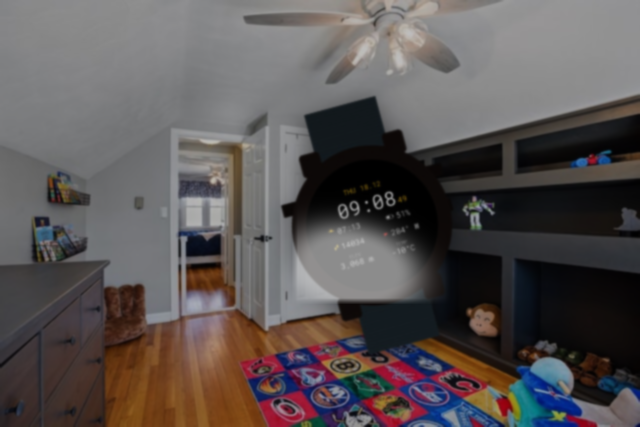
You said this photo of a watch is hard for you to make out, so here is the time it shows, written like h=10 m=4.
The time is h=9 m=8
